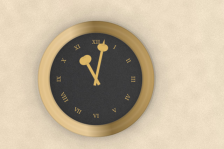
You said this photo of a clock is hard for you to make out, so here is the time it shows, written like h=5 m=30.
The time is h=11 m=2
